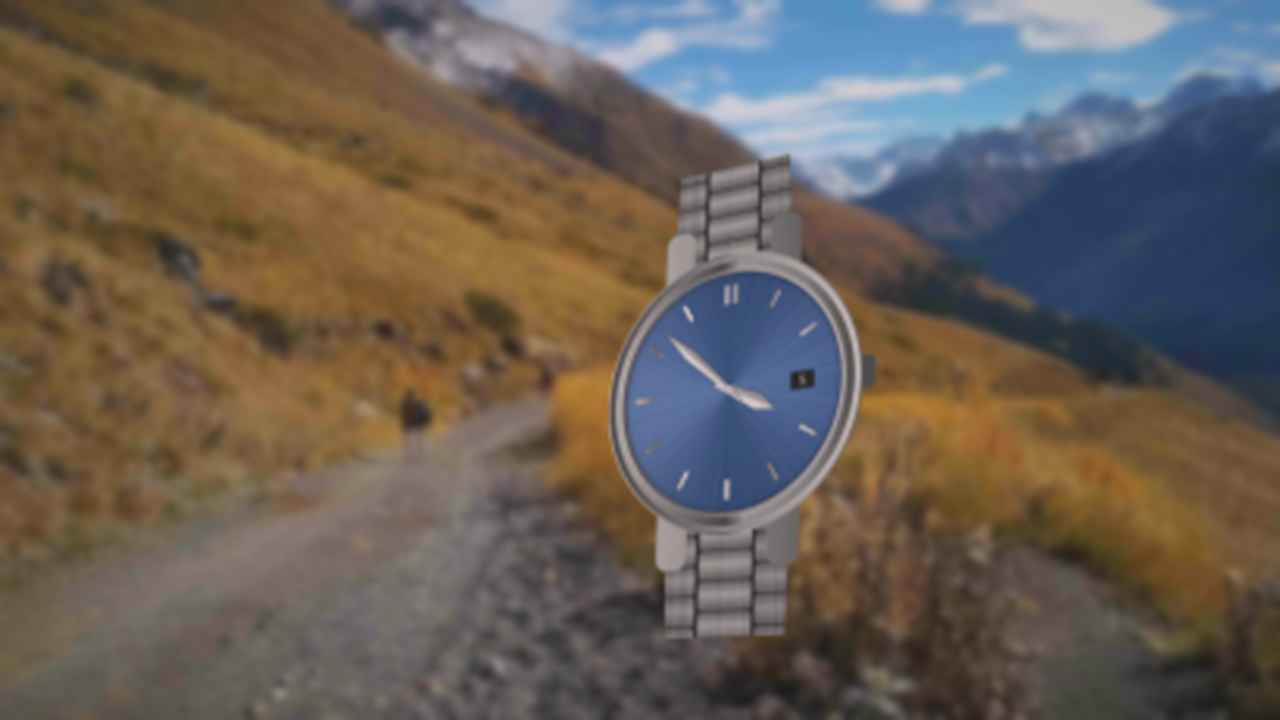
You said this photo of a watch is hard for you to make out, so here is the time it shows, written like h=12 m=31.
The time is h=3 m=52
